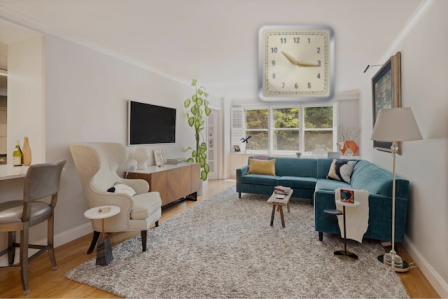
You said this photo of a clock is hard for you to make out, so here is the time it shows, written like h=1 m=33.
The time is h=10 m=16
